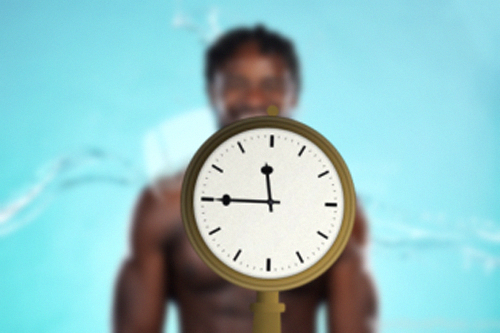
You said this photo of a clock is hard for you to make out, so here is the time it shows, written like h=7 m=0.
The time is h=11 m=45
